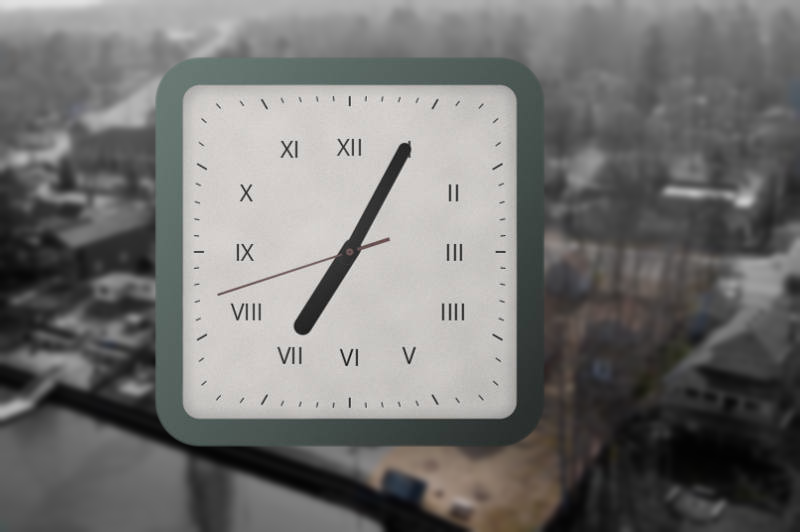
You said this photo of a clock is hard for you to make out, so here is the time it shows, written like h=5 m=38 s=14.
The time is h=7 m=4 s=42
